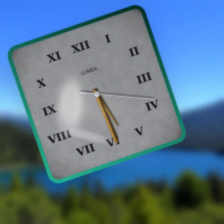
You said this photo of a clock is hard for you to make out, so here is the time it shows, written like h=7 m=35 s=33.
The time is h=5 m=29 s=19
